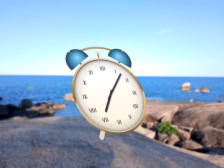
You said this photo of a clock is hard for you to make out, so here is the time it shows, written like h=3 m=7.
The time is h=7 m=7
